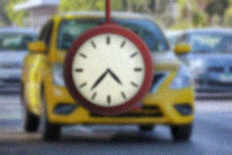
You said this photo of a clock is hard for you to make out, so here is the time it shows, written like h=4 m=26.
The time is h=4 m=37
